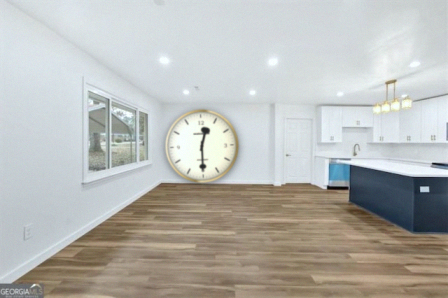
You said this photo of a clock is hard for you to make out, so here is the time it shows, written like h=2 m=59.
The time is h=12 m=30
